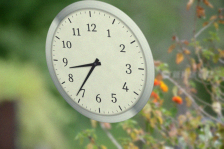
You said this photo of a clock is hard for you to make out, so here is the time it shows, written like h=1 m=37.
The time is h=8 m=36
